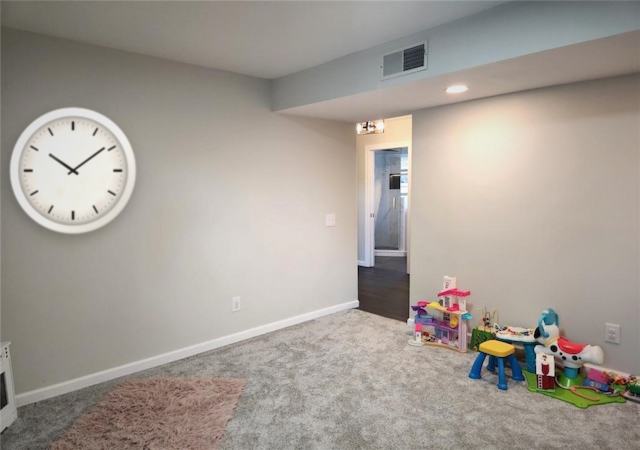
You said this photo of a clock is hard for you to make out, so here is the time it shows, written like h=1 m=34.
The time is h=10 m=9
